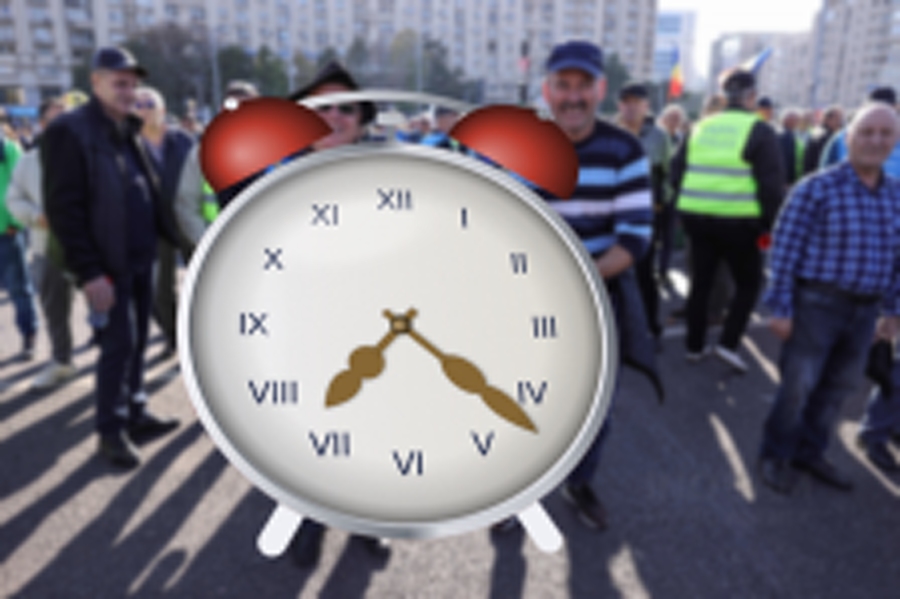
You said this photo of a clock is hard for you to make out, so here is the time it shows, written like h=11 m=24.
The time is h=7 m=22
